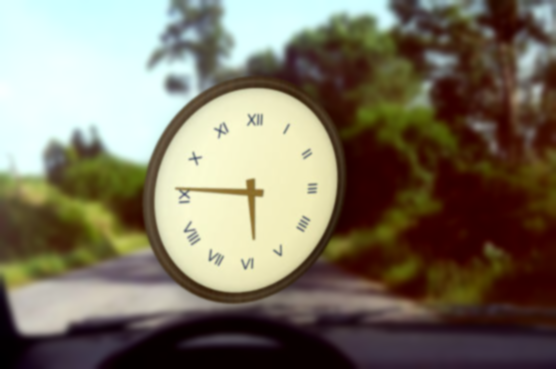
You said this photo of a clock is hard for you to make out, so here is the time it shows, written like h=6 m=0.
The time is h=5 m=46
